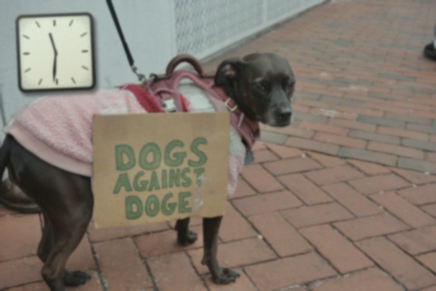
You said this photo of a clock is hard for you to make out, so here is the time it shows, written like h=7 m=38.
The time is h=11 m=31
